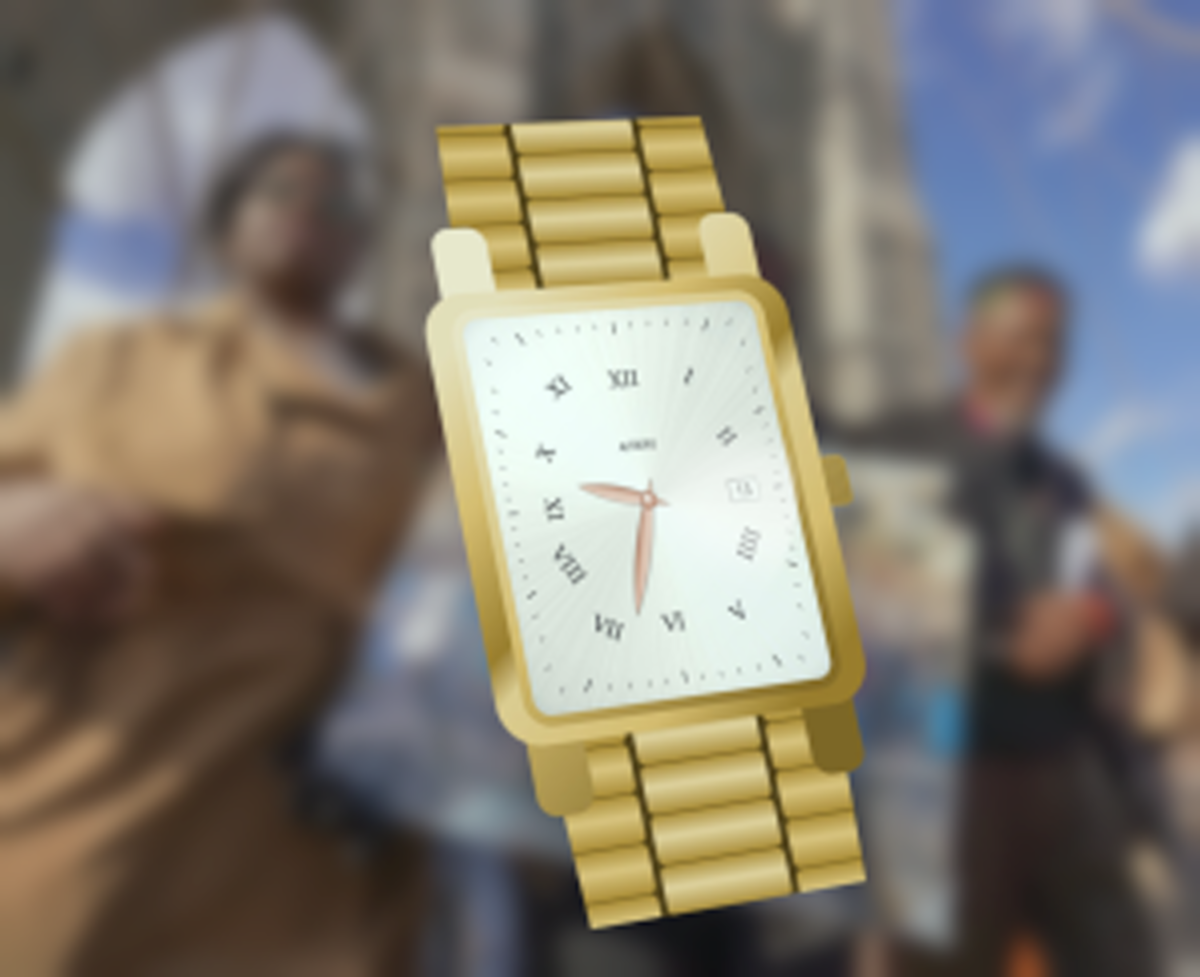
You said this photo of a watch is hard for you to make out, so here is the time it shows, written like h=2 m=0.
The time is h=9 m=33
